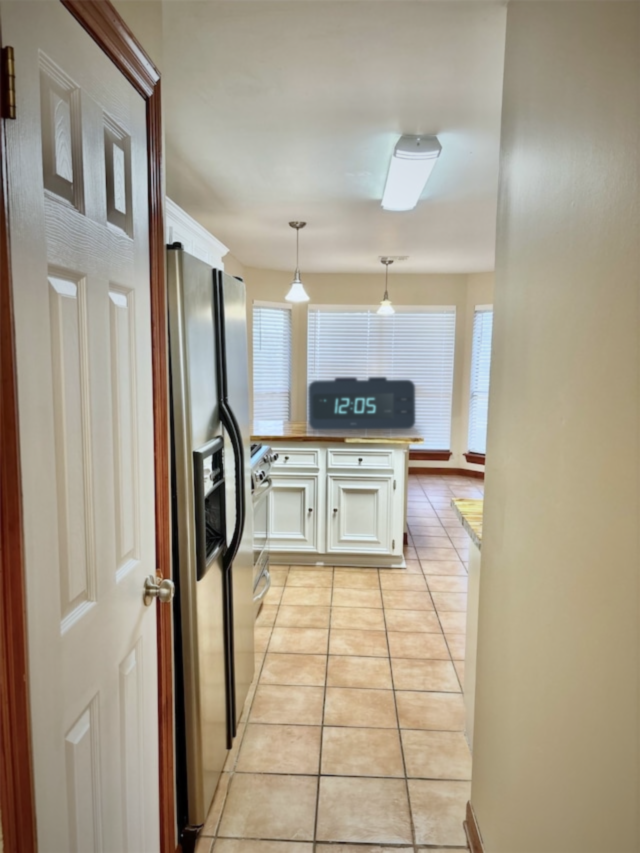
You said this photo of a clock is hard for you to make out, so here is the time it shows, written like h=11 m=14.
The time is h=12 m=5
